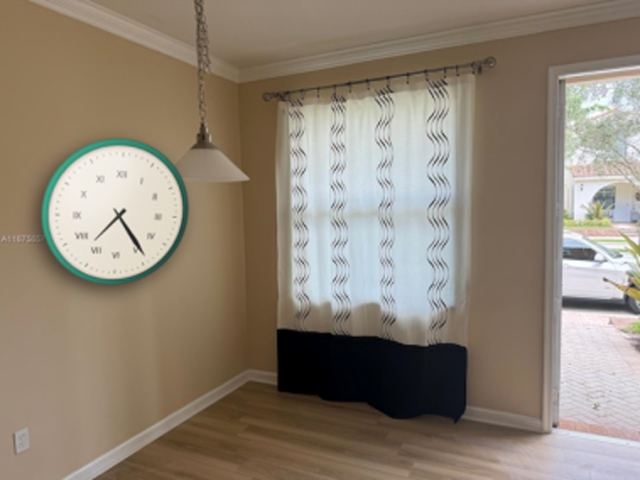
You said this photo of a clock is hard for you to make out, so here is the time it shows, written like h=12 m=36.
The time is h=7 m=24
